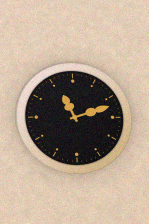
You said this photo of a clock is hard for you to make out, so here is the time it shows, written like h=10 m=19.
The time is h=11 m=12
